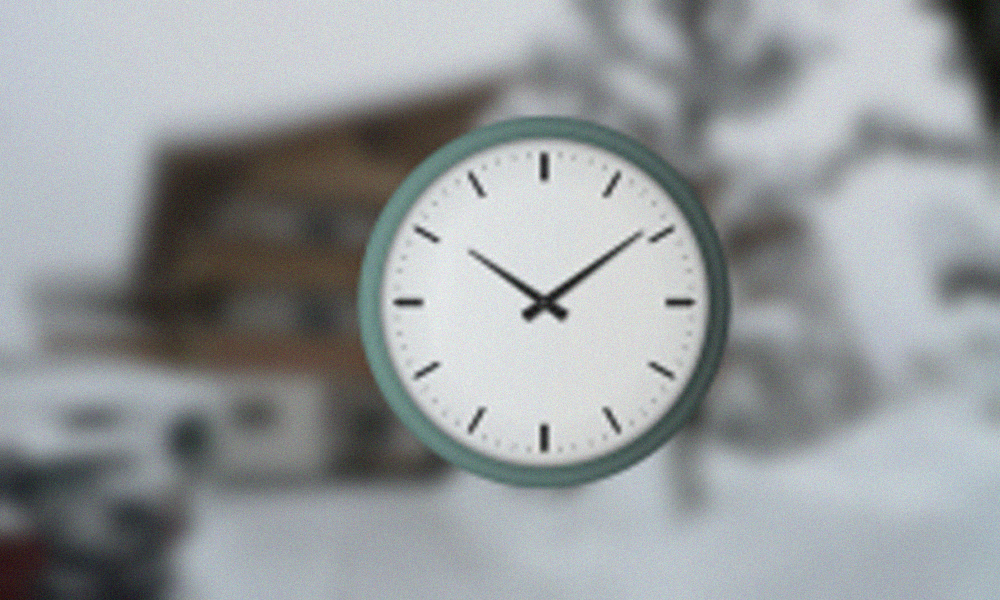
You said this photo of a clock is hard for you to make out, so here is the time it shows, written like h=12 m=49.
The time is h=10 m=9
